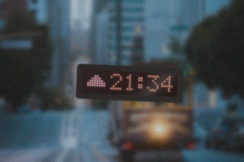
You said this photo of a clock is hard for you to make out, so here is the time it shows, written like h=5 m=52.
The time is h=21 m=34
